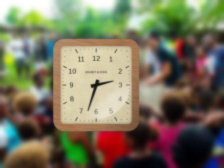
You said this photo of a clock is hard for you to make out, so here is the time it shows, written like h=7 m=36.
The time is h=2 m=33
